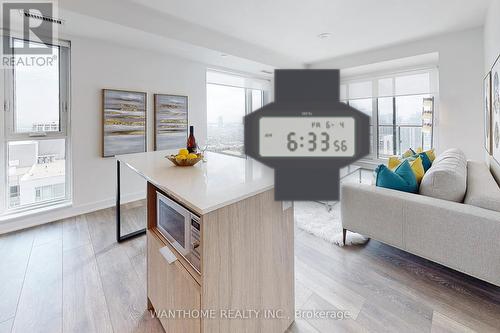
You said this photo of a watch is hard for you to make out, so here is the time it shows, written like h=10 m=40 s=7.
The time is h=6 m=33 s=56
